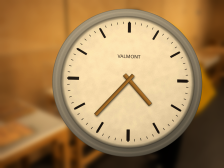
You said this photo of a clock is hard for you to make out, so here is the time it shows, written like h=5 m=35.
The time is h=4 m=37
